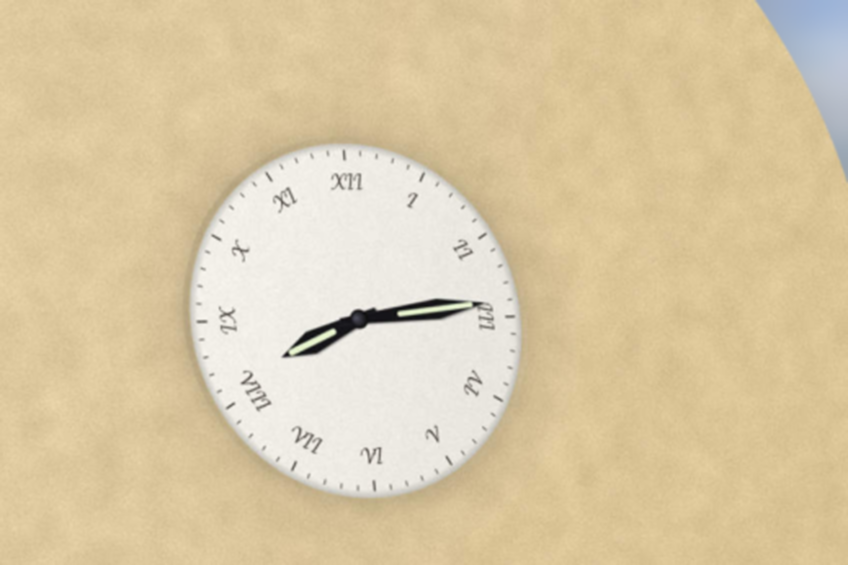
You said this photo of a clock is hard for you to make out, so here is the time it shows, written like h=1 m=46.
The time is h=8 m=14
